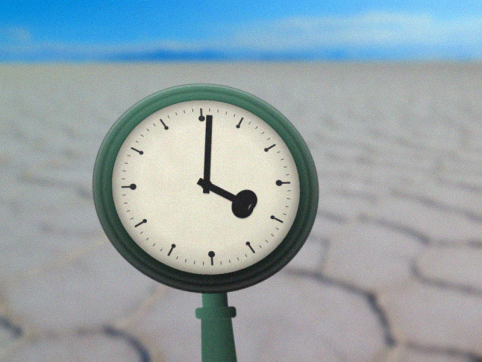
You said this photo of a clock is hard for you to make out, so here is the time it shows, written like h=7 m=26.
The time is h=4 m=1
